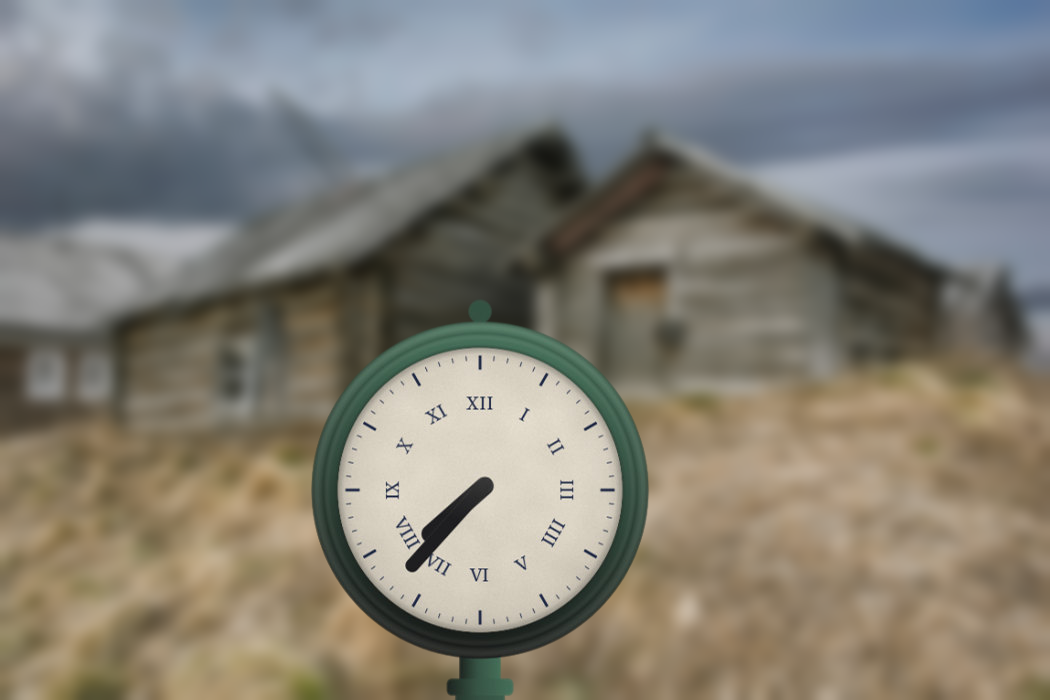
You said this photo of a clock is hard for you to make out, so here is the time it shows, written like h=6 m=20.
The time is h=7 m=37
